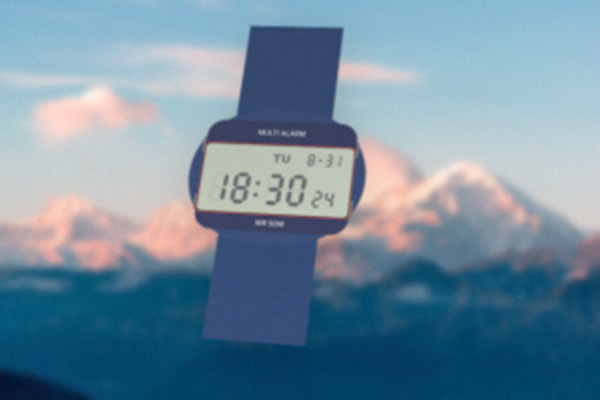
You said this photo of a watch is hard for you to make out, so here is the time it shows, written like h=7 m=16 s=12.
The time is h=18 m=30 s=24
